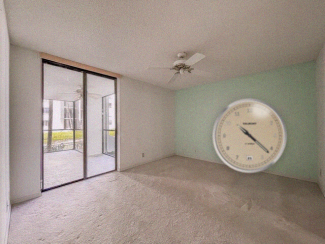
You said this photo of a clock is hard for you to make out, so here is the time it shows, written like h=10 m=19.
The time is h=10 m=22
